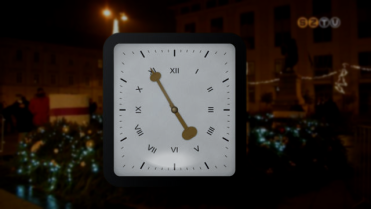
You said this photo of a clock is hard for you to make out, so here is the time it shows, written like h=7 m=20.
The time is h=4 m=55
